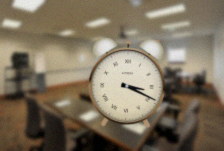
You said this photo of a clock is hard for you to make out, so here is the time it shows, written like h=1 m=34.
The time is h=3 m=19
